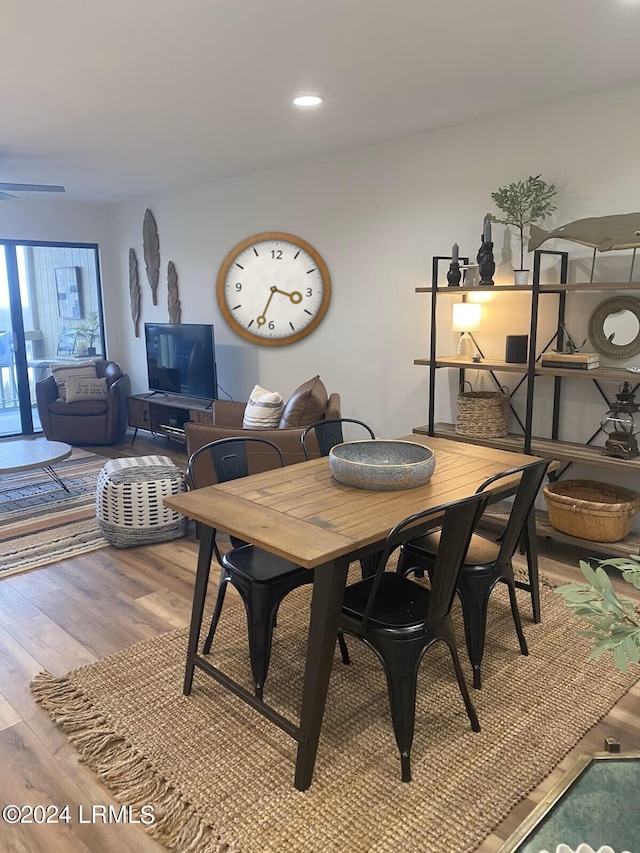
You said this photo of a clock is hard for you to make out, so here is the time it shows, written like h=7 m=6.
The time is h=3 m=33
